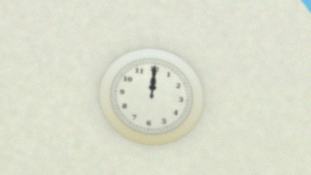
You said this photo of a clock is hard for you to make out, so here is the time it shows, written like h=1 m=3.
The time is h=12 m=0
